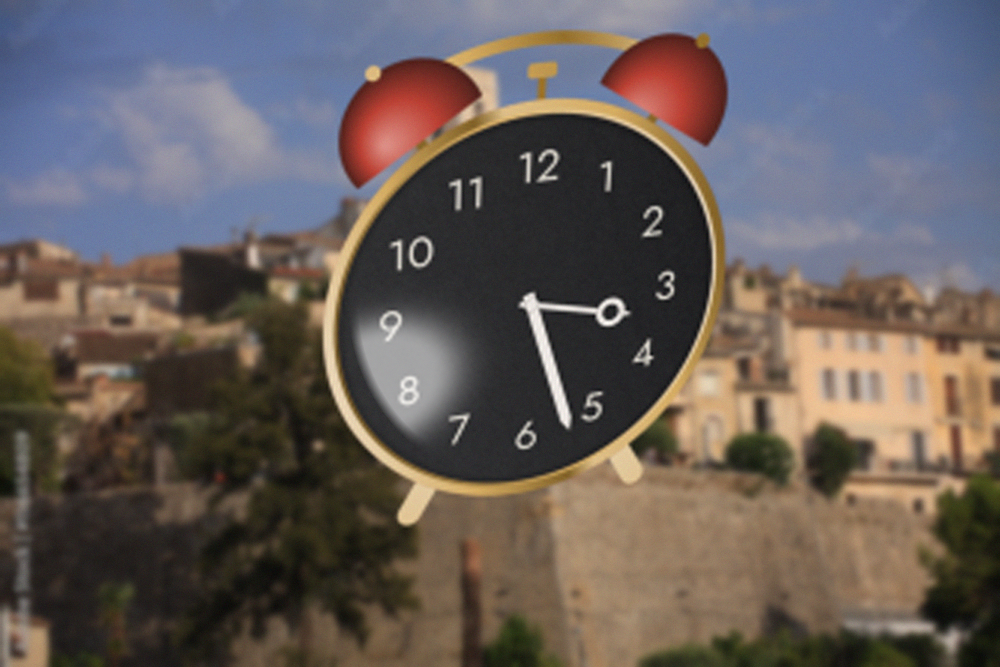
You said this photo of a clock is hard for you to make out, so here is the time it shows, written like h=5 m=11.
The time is h=3 m=27
